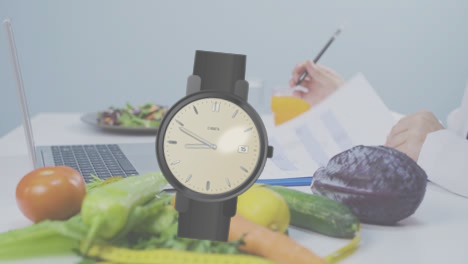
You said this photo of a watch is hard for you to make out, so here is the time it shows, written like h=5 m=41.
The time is h=8 m=49
